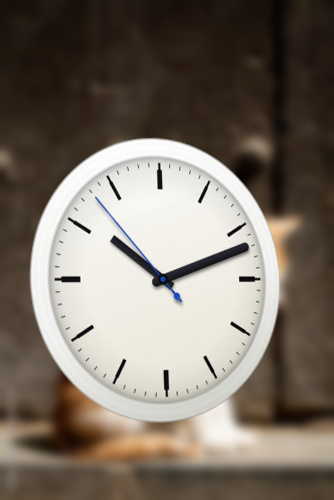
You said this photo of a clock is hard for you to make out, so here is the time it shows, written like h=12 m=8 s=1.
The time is h=10 m=11 s=53
